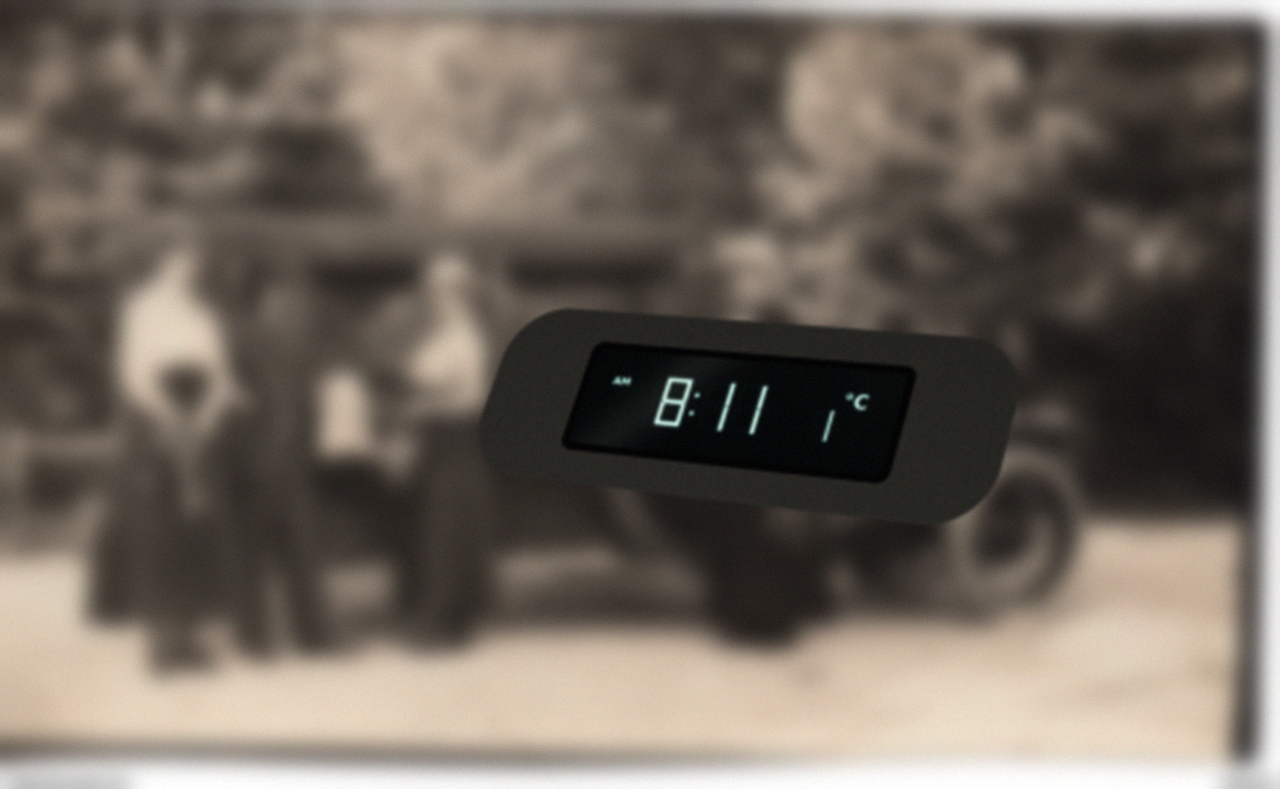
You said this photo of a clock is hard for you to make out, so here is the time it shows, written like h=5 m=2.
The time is h=8 m=11
